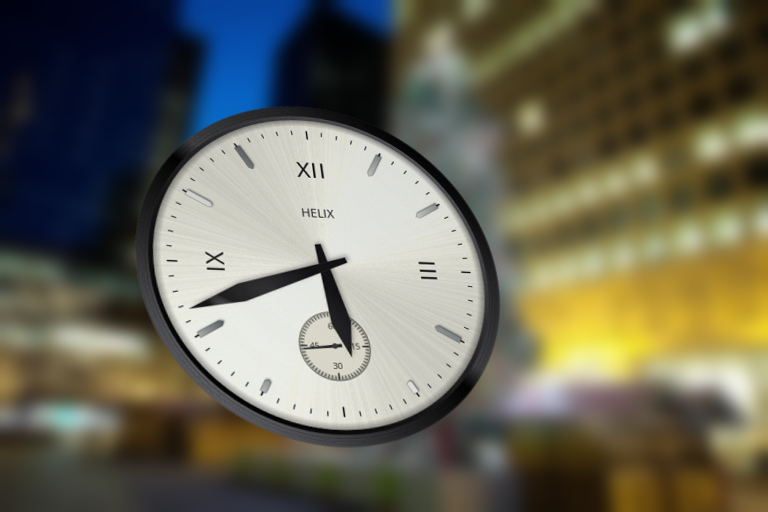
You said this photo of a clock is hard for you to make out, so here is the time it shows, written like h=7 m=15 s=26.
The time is h=5 m=41 s=44
